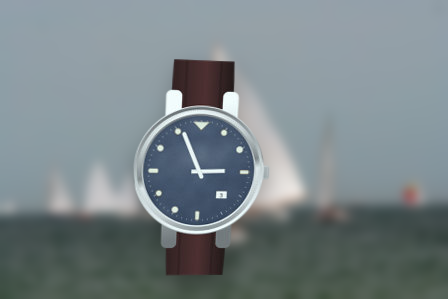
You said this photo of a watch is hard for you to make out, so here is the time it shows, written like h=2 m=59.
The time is h=2 m=56
